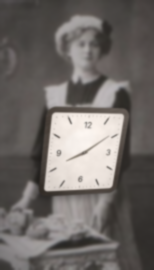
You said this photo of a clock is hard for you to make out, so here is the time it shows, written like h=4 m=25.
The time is h=8 m=9
